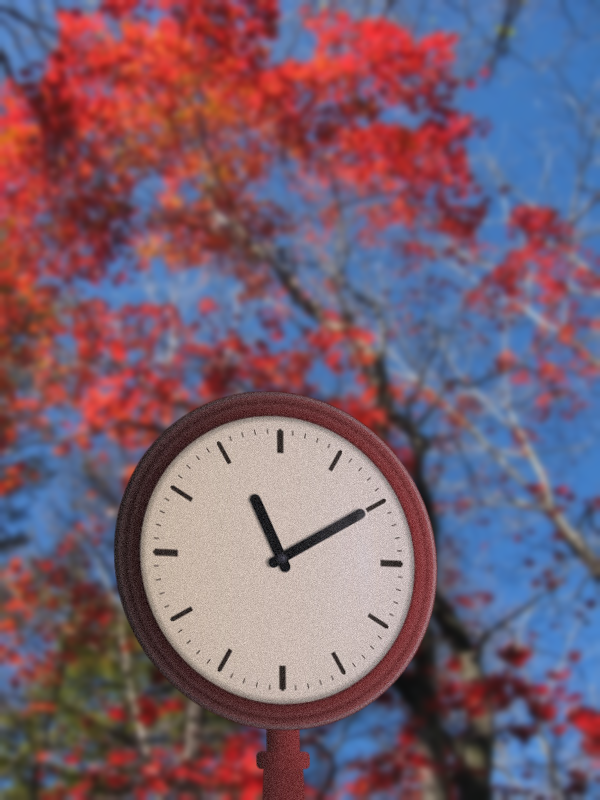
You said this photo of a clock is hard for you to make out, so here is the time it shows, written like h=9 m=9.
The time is h=11 m=10
